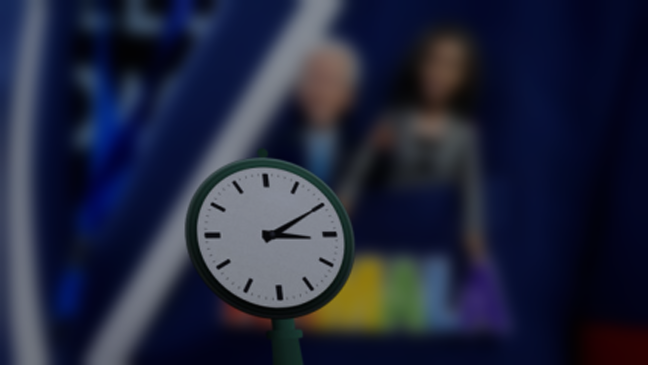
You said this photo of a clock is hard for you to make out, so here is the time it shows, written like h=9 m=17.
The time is h=3 m=10
